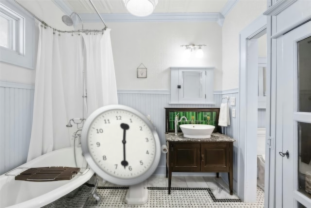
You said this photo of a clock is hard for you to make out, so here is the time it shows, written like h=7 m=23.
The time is h=12 m=32
